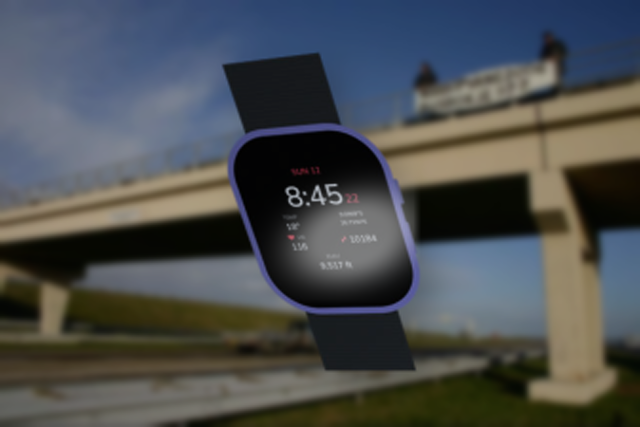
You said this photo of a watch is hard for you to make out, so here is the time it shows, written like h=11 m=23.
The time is h=8 m=45
